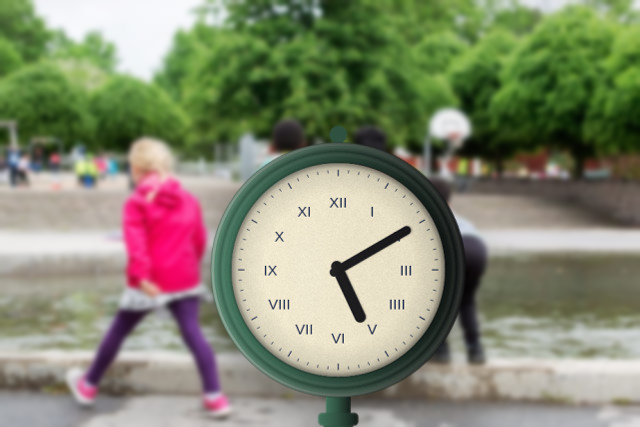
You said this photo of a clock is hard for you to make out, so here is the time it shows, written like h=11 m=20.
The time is h=5 m=10
